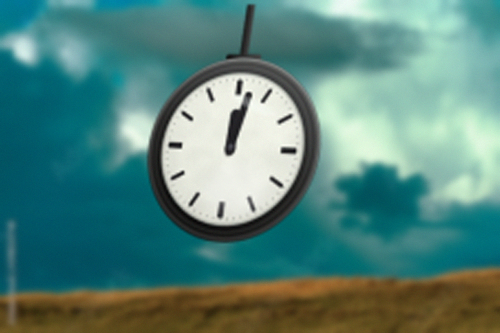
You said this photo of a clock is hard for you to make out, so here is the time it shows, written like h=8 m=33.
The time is h=12 m=2
